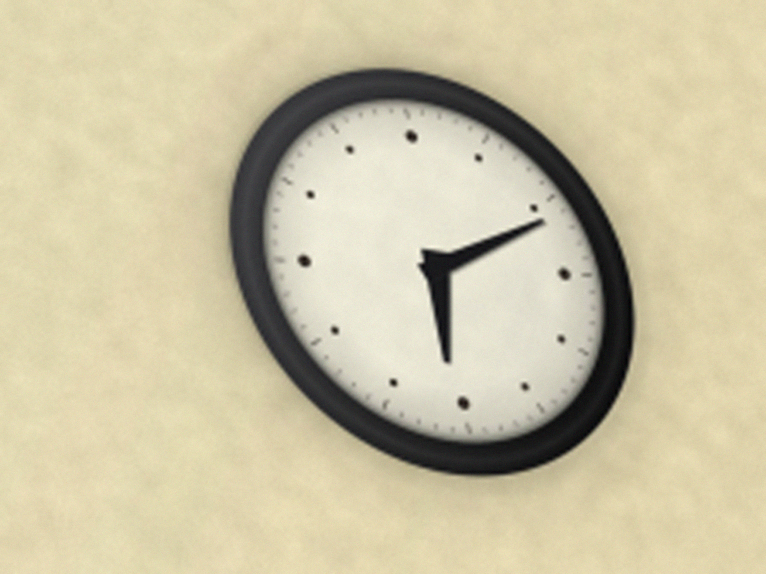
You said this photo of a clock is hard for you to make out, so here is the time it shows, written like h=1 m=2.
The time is h=6 m=11
